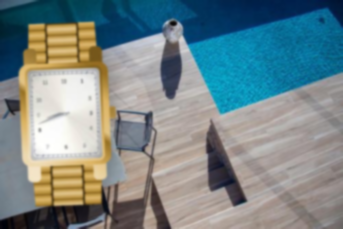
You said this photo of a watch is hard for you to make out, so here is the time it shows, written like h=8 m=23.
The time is h=8 m=42
